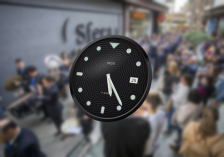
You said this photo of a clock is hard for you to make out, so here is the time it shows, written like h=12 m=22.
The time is h=5 m=24
